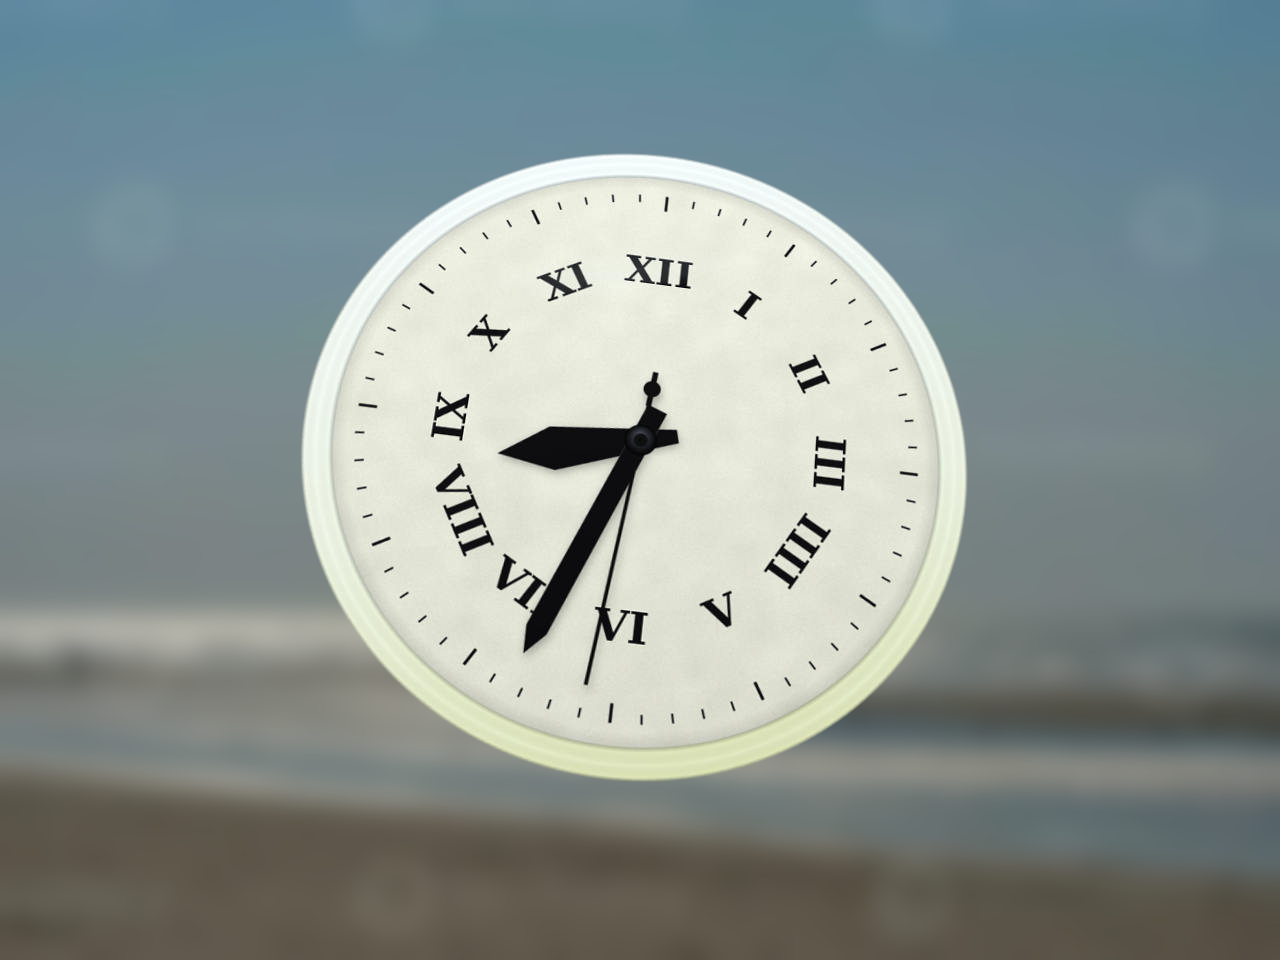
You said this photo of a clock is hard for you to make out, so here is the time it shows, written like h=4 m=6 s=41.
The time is h=8 m=33 s=31
